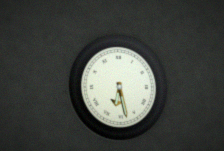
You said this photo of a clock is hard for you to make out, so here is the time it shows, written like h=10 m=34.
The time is h=6 m=28
